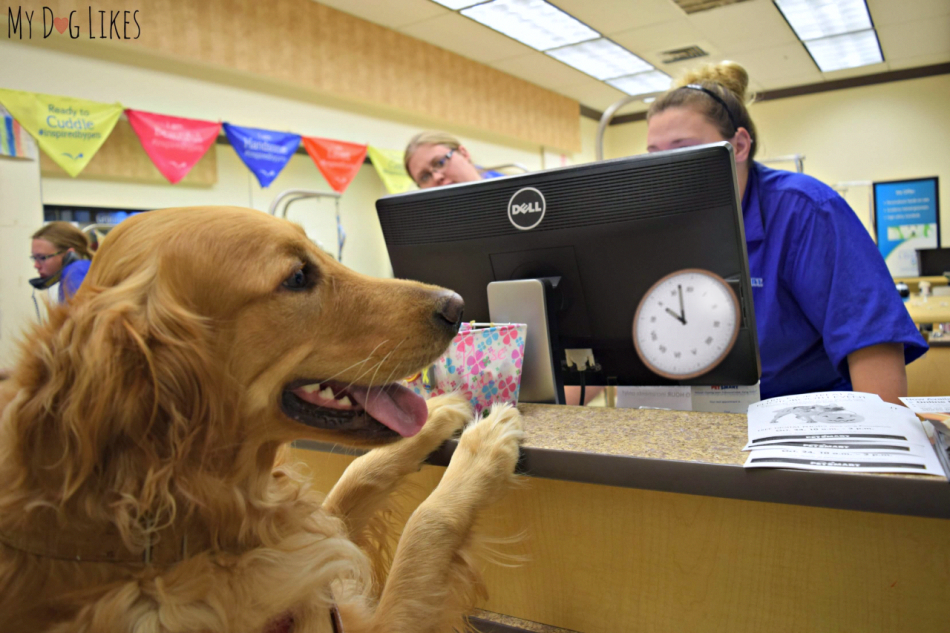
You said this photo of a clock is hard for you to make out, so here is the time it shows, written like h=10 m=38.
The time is h=9 m=57
